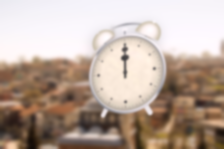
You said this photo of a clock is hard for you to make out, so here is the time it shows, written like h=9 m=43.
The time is h=12 m=0
